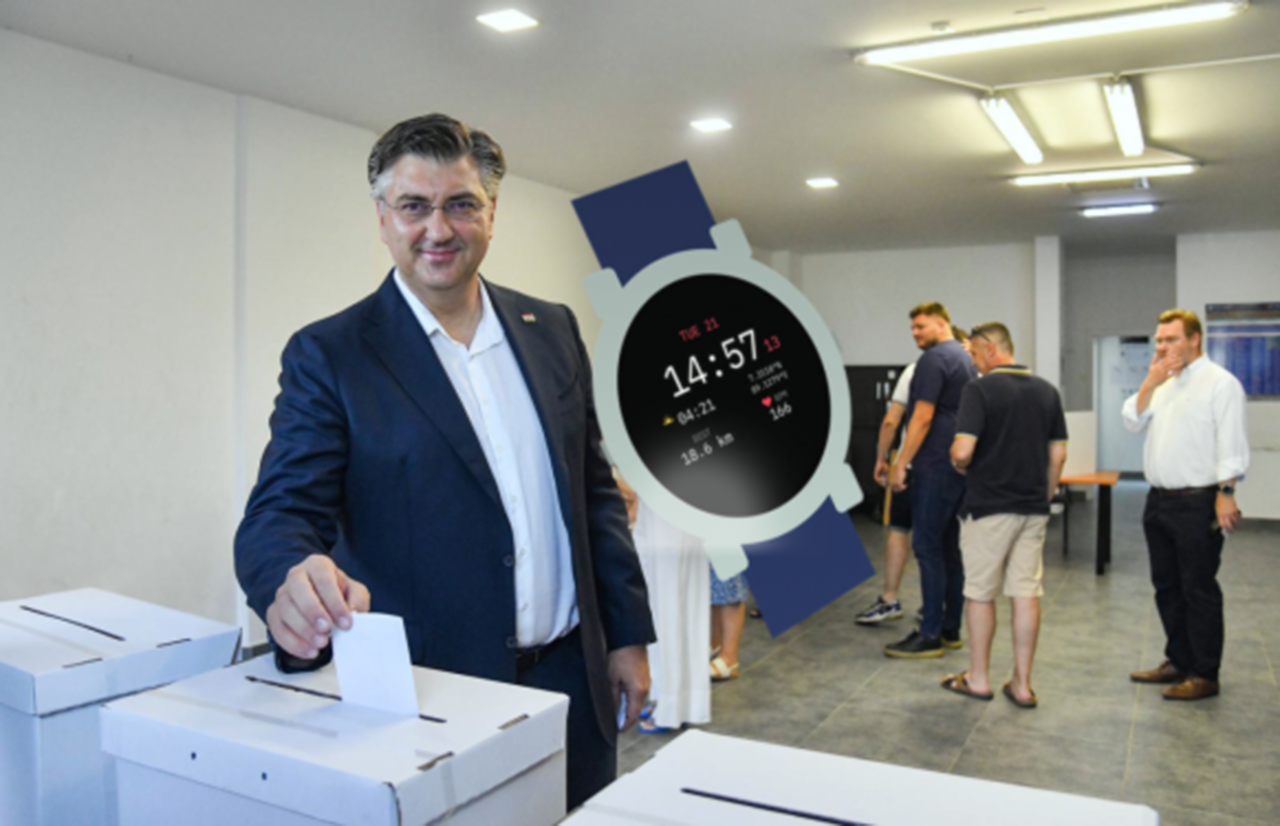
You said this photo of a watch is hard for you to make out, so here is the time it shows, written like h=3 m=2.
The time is h=14 m=57
